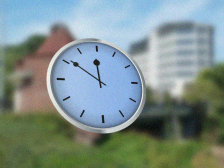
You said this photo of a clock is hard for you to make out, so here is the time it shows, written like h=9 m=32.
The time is h=11 m=51
